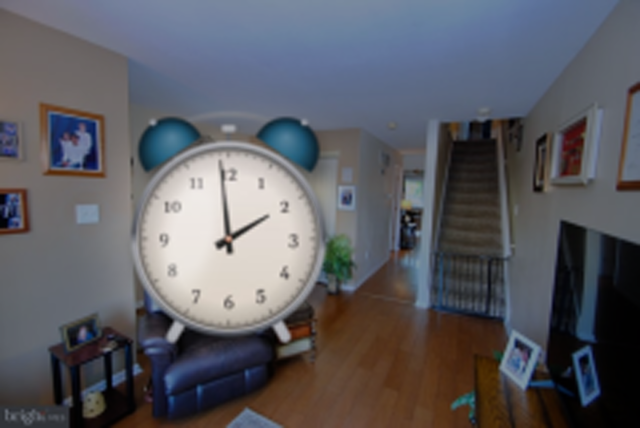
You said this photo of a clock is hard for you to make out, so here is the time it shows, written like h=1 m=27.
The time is h=1 m=59
